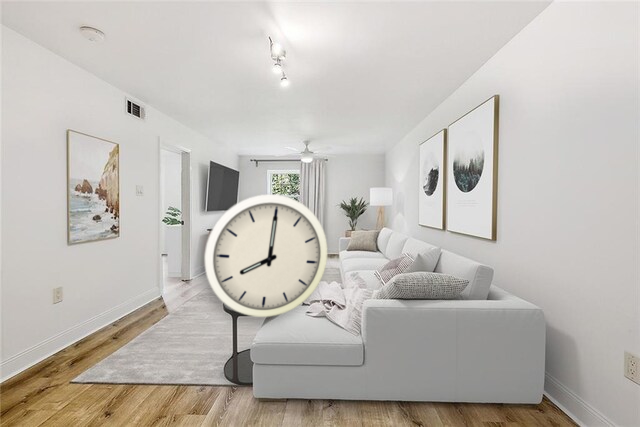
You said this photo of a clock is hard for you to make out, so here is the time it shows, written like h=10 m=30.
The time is h=8 m=0
